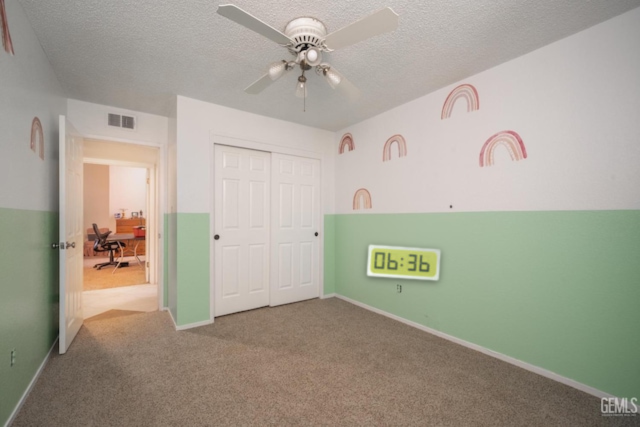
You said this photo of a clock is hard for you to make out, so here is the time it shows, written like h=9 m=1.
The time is h=6 m=36
